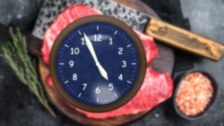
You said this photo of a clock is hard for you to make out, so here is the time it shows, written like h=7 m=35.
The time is h=4 m=56
